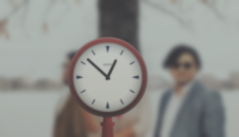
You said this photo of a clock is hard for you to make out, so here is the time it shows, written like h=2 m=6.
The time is h=12 m=52
